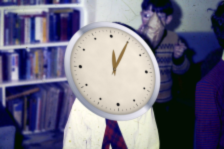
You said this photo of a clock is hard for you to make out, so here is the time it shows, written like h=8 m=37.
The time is h=12 m=5
